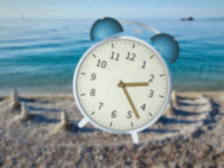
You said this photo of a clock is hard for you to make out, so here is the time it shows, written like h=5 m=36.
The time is h=2 m=23
